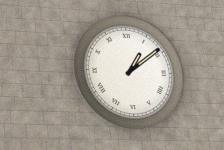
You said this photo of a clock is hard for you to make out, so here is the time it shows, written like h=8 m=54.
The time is h=1 m=9
